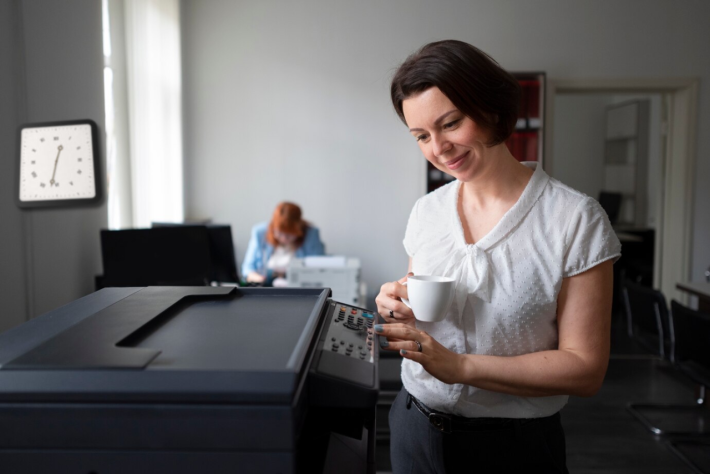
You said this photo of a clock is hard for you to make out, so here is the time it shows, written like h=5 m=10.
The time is h=12 m=32
